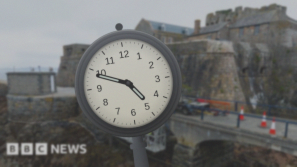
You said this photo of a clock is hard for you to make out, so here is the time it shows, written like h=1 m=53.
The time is h=4 m=49
